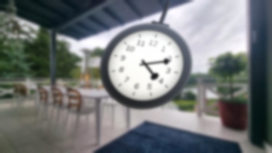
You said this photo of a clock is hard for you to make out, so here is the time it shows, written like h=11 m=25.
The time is h=4 m=11
